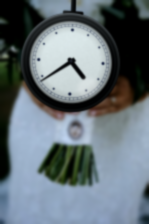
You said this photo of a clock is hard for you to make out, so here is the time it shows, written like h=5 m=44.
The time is h=4 m=39
